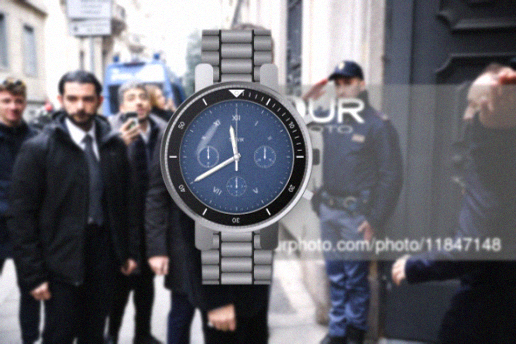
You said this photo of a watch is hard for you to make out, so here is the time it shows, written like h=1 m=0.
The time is h=11 m=40
